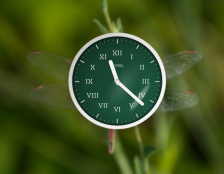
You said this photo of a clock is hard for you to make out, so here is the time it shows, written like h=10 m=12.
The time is h=11 m=22
